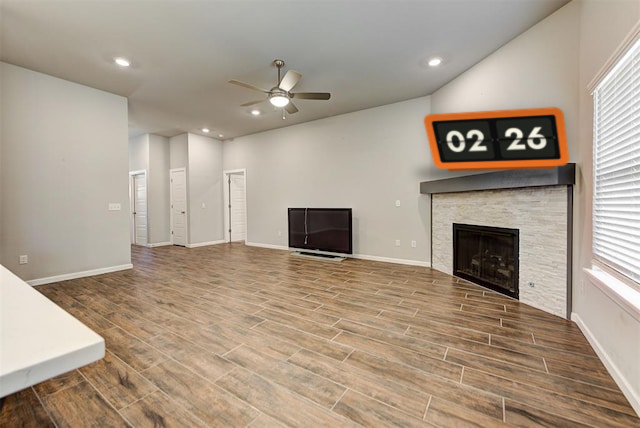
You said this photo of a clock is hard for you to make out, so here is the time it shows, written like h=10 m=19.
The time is h=2 m=26
